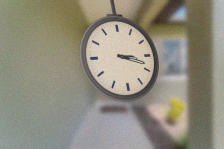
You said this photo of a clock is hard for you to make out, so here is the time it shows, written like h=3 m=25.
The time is h=3 m=18
